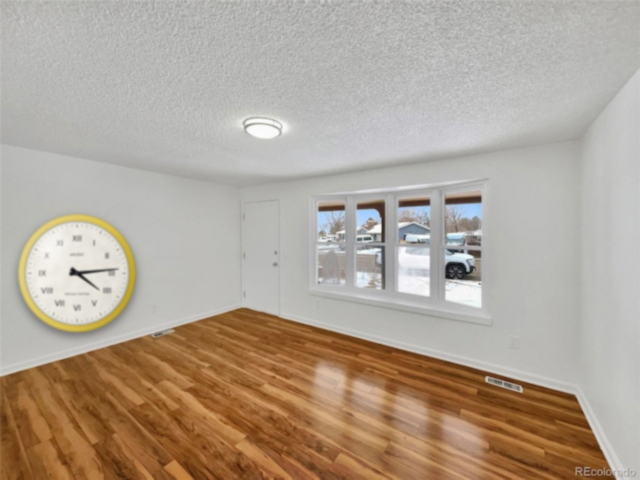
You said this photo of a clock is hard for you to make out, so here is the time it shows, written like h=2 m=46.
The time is h=4 m=14
